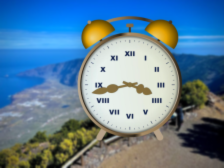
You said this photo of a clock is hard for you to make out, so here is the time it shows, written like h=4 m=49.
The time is h=3 m=43
